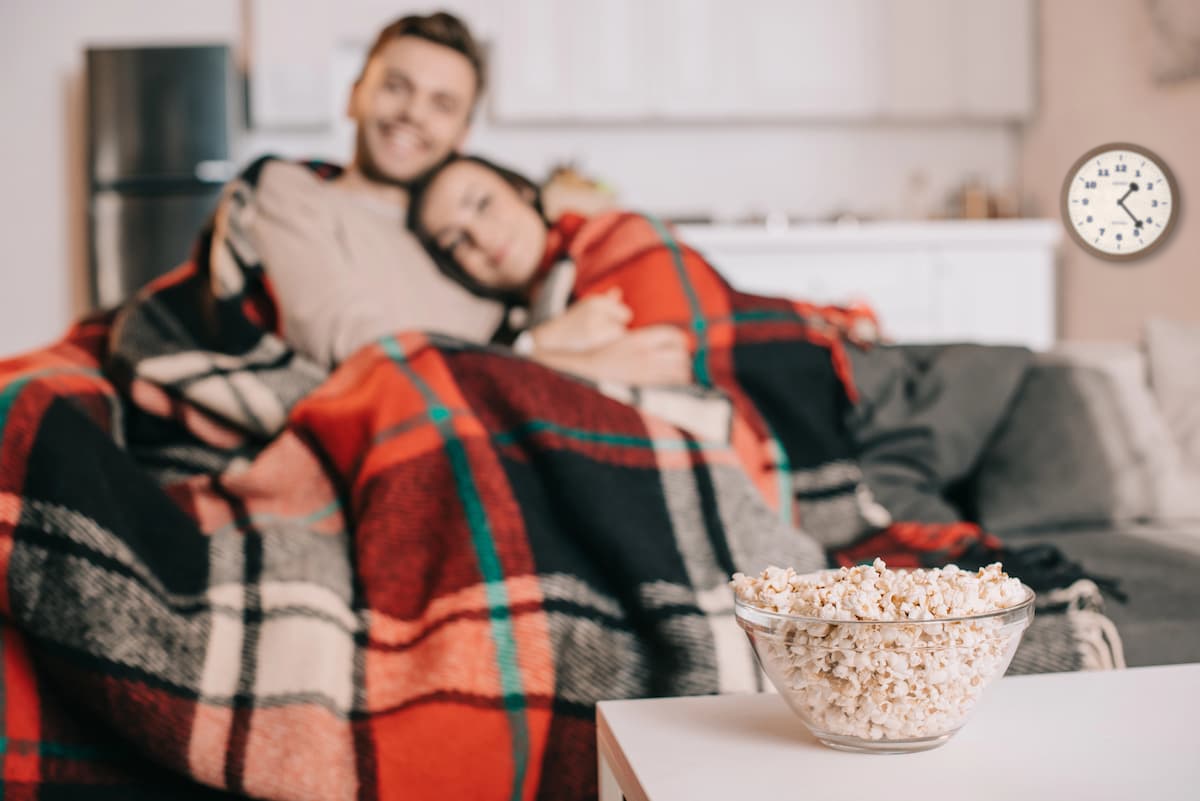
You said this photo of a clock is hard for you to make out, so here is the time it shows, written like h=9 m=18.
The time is h=1 m=23
